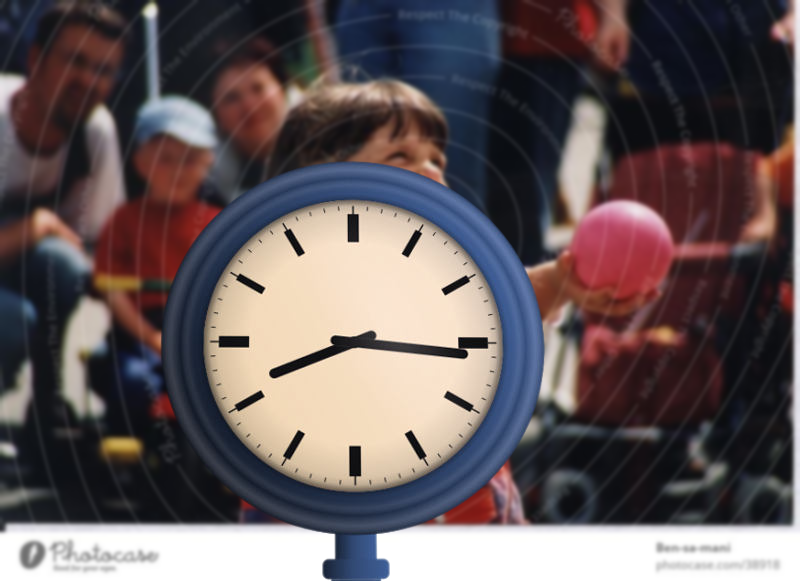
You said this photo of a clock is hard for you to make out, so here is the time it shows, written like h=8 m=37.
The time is h=8 m=16
